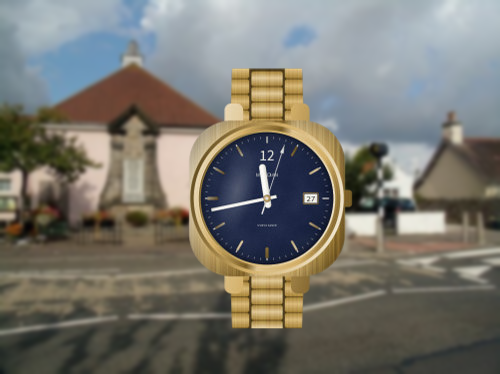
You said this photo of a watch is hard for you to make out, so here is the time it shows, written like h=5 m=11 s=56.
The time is h=11 m=43 s=3
